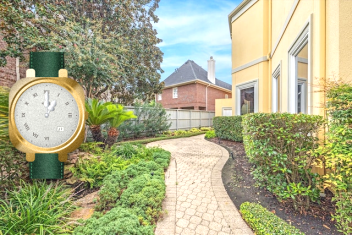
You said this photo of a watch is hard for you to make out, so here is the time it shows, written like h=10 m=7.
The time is h=1 m=0
